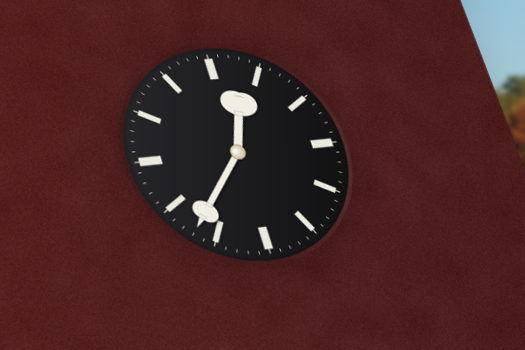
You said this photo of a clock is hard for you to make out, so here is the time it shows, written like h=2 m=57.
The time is h=12 m=37
